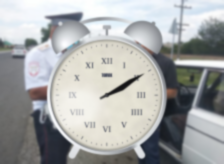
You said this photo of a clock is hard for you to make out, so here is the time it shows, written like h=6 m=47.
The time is h=2 m=10
